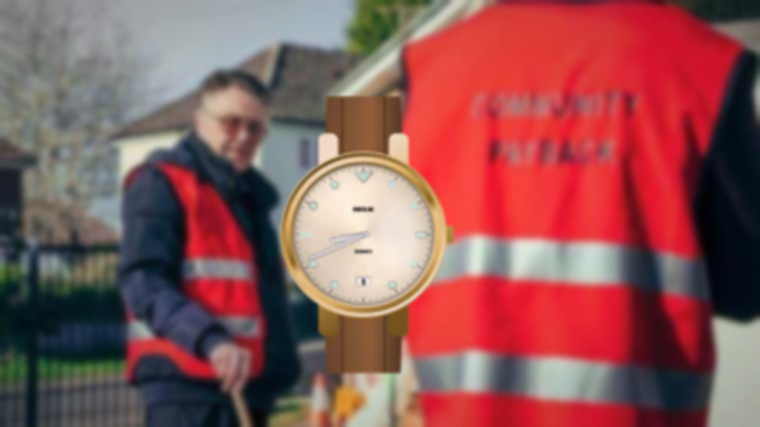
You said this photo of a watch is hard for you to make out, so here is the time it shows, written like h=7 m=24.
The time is h=8 m=41
